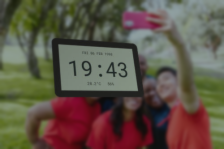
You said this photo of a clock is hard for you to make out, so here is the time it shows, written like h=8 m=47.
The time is h=19 m=43
